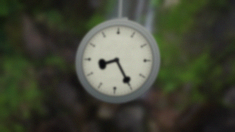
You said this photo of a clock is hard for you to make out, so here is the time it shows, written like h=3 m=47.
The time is h=8 m=25
